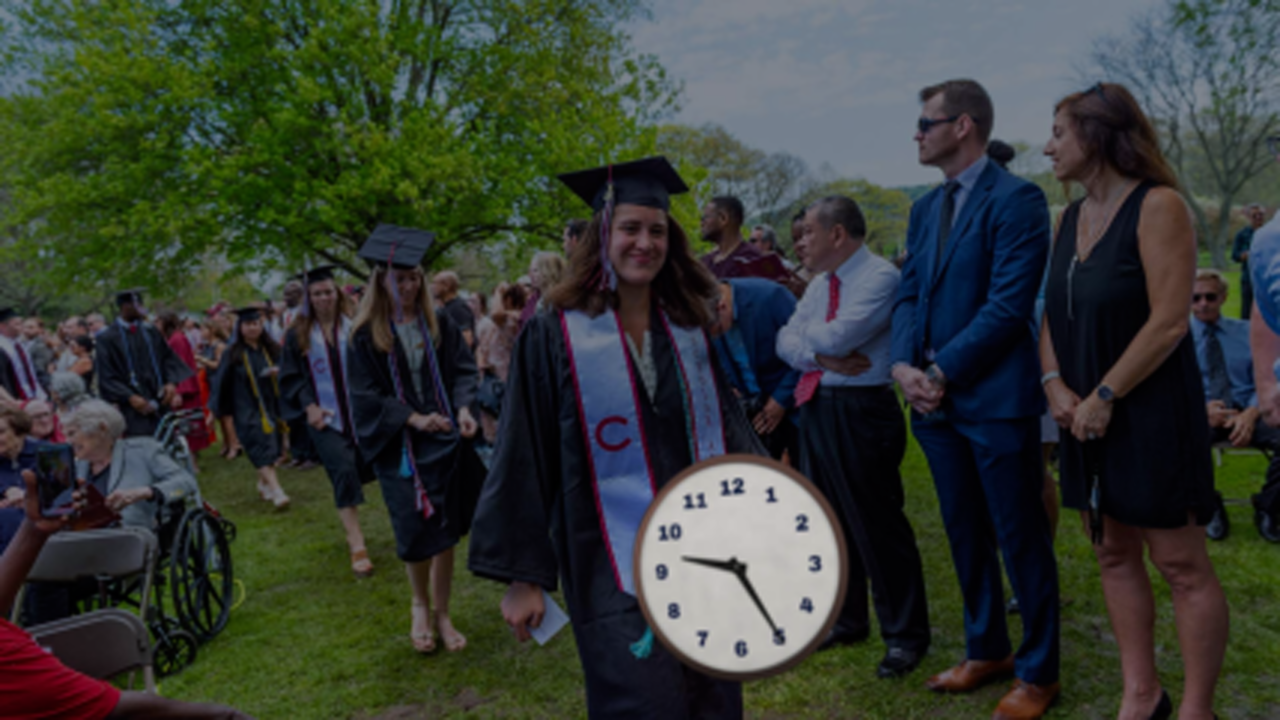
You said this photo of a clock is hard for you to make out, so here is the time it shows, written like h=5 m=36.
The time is h=9 m=25
